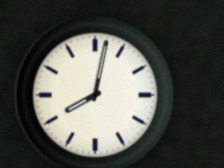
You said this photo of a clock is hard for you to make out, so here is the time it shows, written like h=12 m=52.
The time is h=8 m=2
